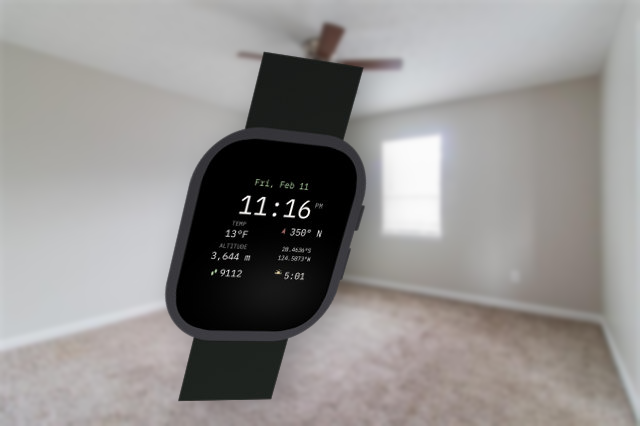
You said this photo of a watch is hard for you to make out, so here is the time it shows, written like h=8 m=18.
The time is h=11 m=16
